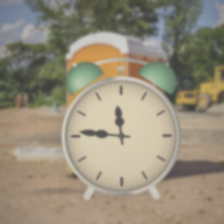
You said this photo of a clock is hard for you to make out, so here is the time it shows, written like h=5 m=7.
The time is h=11 m=46
